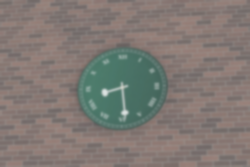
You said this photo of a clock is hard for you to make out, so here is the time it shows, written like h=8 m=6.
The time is h=8 m=29
